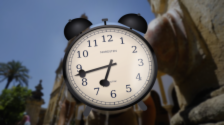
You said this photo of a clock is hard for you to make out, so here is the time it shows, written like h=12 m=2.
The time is h=6 m=43
